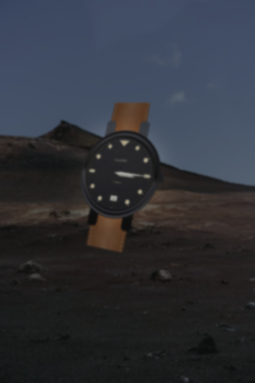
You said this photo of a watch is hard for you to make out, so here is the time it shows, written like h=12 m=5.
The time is h=3 m=15
